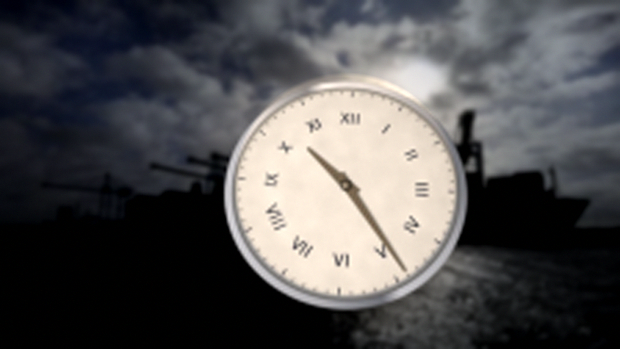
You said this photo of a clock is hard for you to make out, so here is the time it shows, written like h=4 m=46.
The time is h=10 m=24
